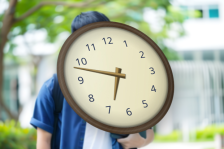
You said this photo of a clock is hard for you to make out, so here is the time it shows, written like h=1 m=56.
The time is h=6 m=48
